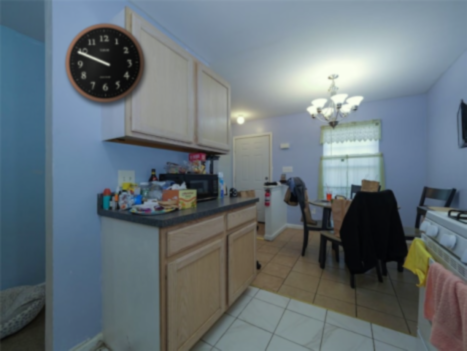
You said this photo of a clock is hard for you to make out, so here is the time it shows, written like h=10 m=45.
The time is h=9 m=49
